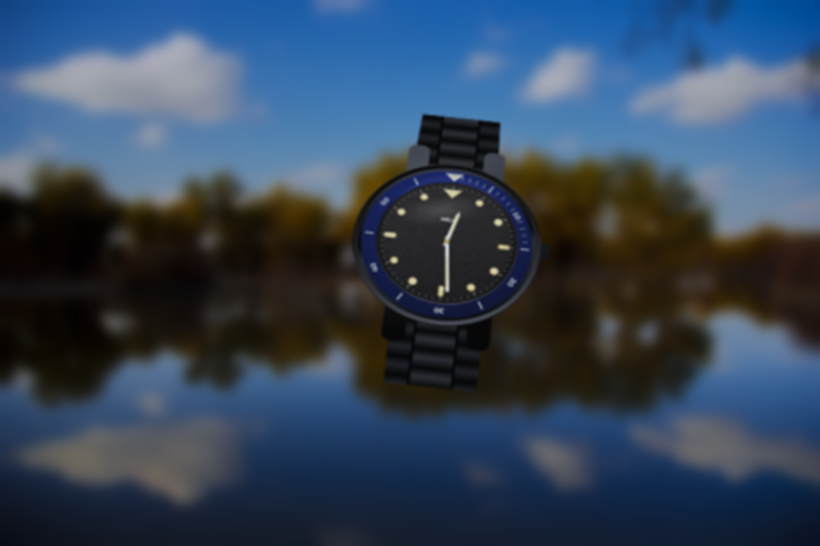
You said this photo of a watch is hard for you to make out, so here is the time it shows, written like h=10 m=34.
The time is h=12 m=29
